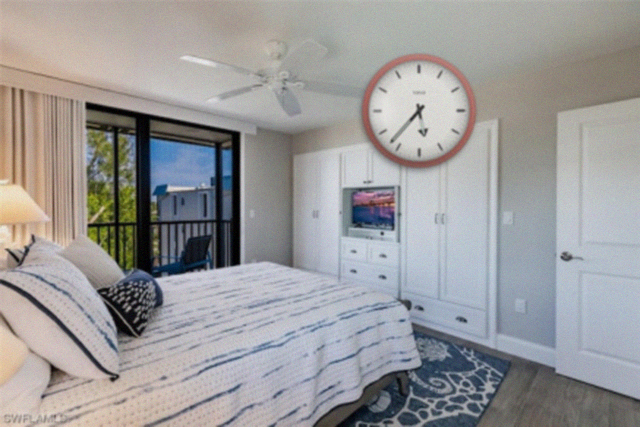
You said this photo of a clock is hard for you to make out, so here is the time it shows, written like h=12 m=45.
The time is h=5 m=37
